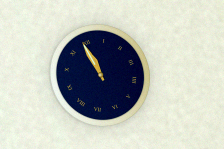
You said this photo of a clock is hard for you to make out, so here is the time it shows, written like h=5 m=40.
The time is h=11 m=59
